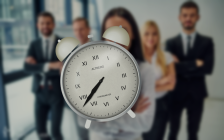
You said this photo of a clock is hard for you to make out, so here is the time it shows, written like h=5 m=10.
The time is h=7 m=38
